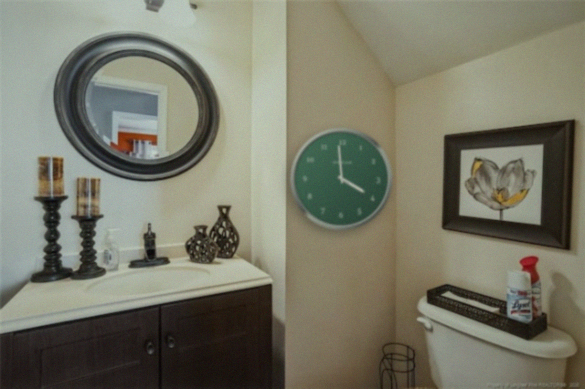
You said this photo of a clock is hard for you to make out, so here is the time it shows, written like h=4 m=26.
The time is h=3 m=59
